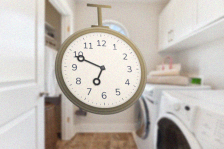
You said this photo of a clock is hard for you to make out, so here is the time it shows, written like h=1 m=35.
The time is h=6 m=49
